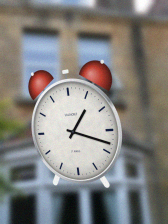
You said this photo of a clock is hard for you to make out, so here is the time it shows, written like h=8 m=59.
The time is h=1 m=18
